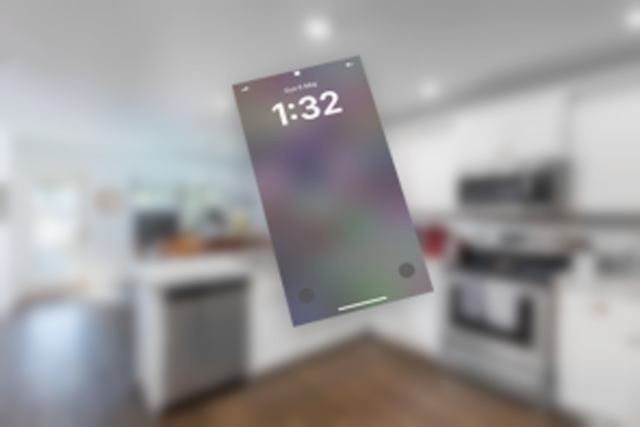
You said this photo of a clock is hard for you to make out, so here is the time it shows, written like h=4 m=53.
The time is h=1 m=32
